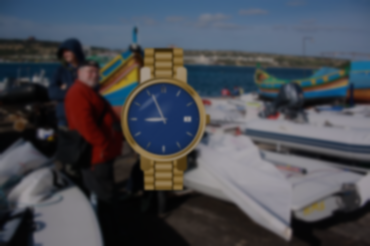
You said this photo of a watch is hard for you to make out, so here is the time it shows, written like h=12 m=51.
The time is h=8 m=56
